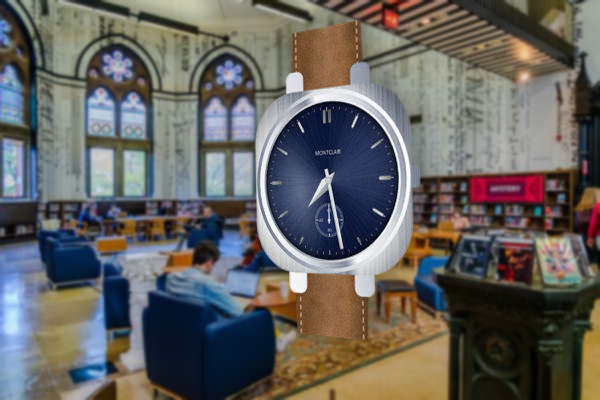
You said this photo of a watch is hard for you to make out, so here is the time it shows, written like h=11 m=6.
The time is h=7 m=28
